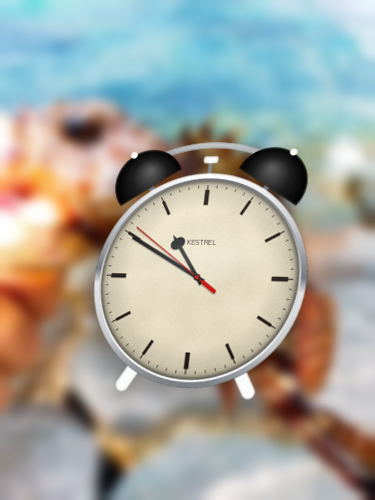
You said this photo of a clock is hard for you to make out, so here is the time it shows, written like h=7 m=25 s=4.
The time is h=10 m=49 s=51
